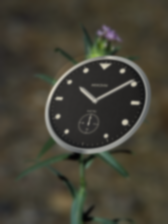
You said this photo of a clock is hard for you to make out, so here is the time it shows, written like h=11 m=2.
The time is h=10 m=9
